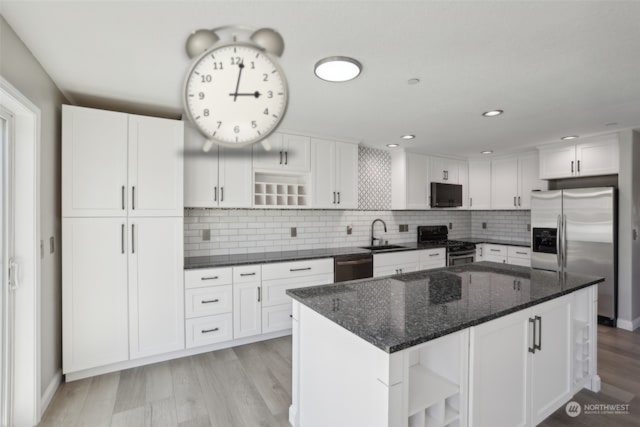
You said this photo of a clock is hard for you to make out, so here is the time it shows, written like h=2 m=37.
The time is h=3 m=2
